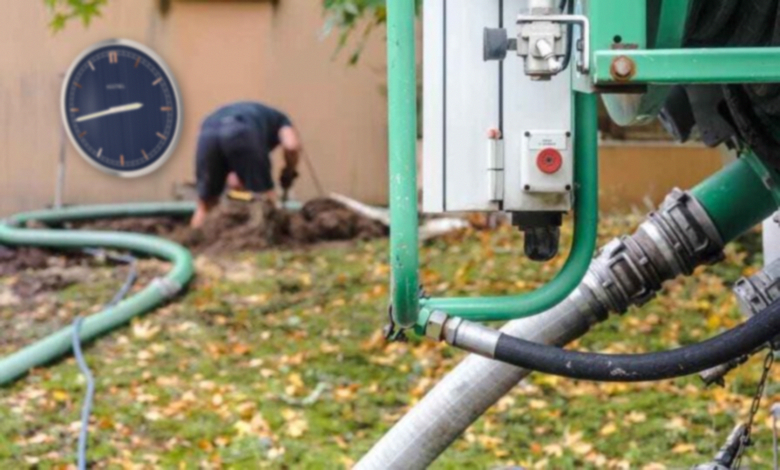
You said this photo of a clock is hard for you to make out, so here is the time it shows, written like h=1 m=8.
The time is h=2 m=43
